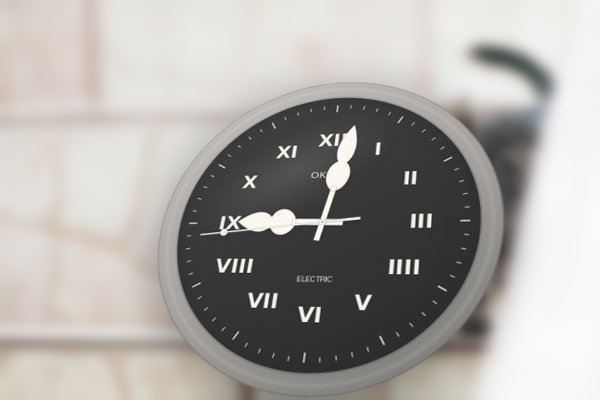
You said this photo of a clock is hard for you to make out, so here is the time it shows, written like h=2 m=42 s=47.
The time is h=9 m=1 s=44
